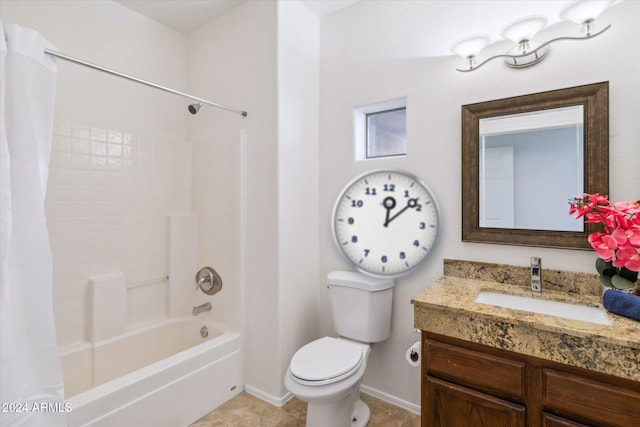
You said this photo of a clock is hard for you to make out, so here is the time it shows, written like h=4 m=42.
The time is h=12 m=8
